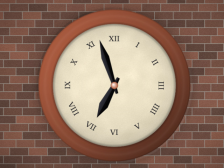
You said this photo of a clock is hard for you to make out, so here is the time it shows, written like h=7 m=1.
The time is h=6 m=57
